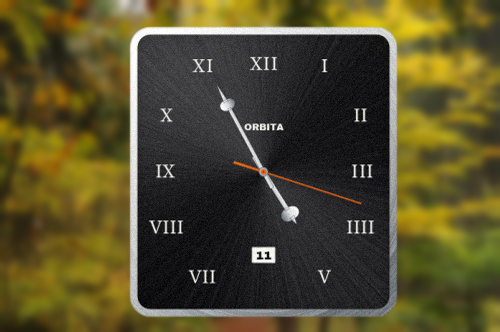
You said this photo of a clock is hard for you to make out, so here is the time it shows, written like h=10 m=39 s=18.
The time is h=4 m=55 s=18
